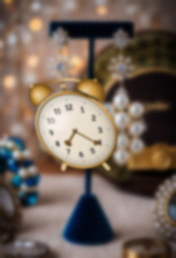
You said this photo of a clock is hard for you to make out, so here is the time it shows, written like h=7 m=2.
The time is h=7 m=21
